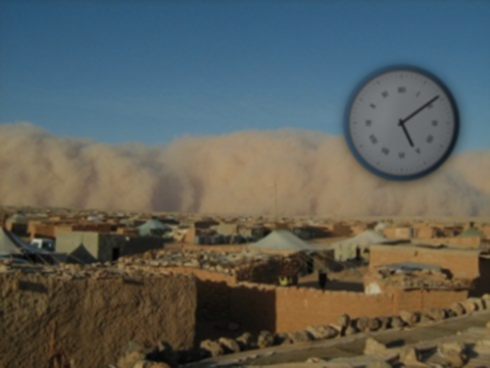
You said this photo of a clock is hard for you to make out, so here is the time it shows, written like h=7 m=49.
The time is h=5 m=9
